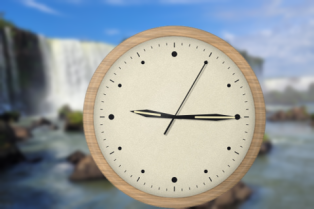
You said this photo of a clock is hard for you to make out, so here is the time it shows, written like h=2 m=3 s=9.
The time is h=9 m=15 s=5
